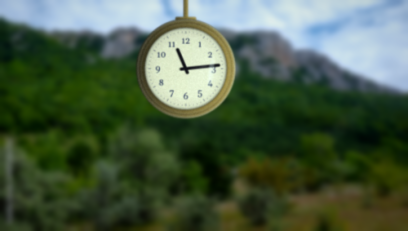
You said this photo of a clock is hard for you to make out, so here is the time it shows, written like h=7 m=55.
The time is h=11 m=14
